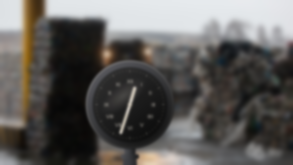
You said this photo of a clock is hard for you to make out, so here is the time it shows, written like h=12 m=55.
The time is h=12 m=33
